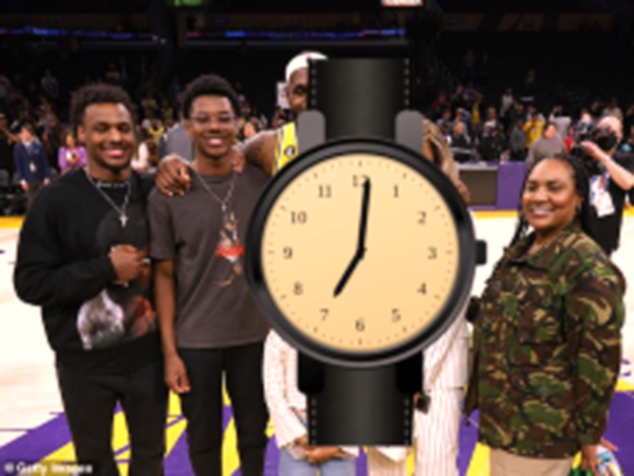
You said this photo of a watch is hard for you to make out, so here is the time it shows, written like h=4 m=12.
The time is h=7 m=1
